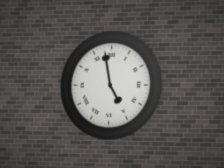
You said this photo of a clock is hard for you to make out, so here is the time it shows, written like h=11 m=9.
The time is h=4 m=58
